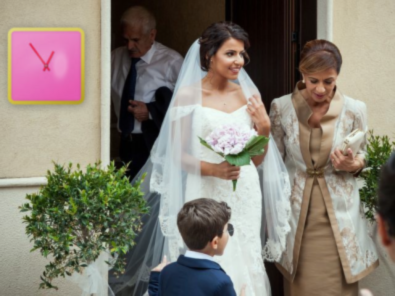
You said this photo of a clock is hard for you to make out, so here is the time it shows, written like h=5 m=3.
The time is h=12 m=54
